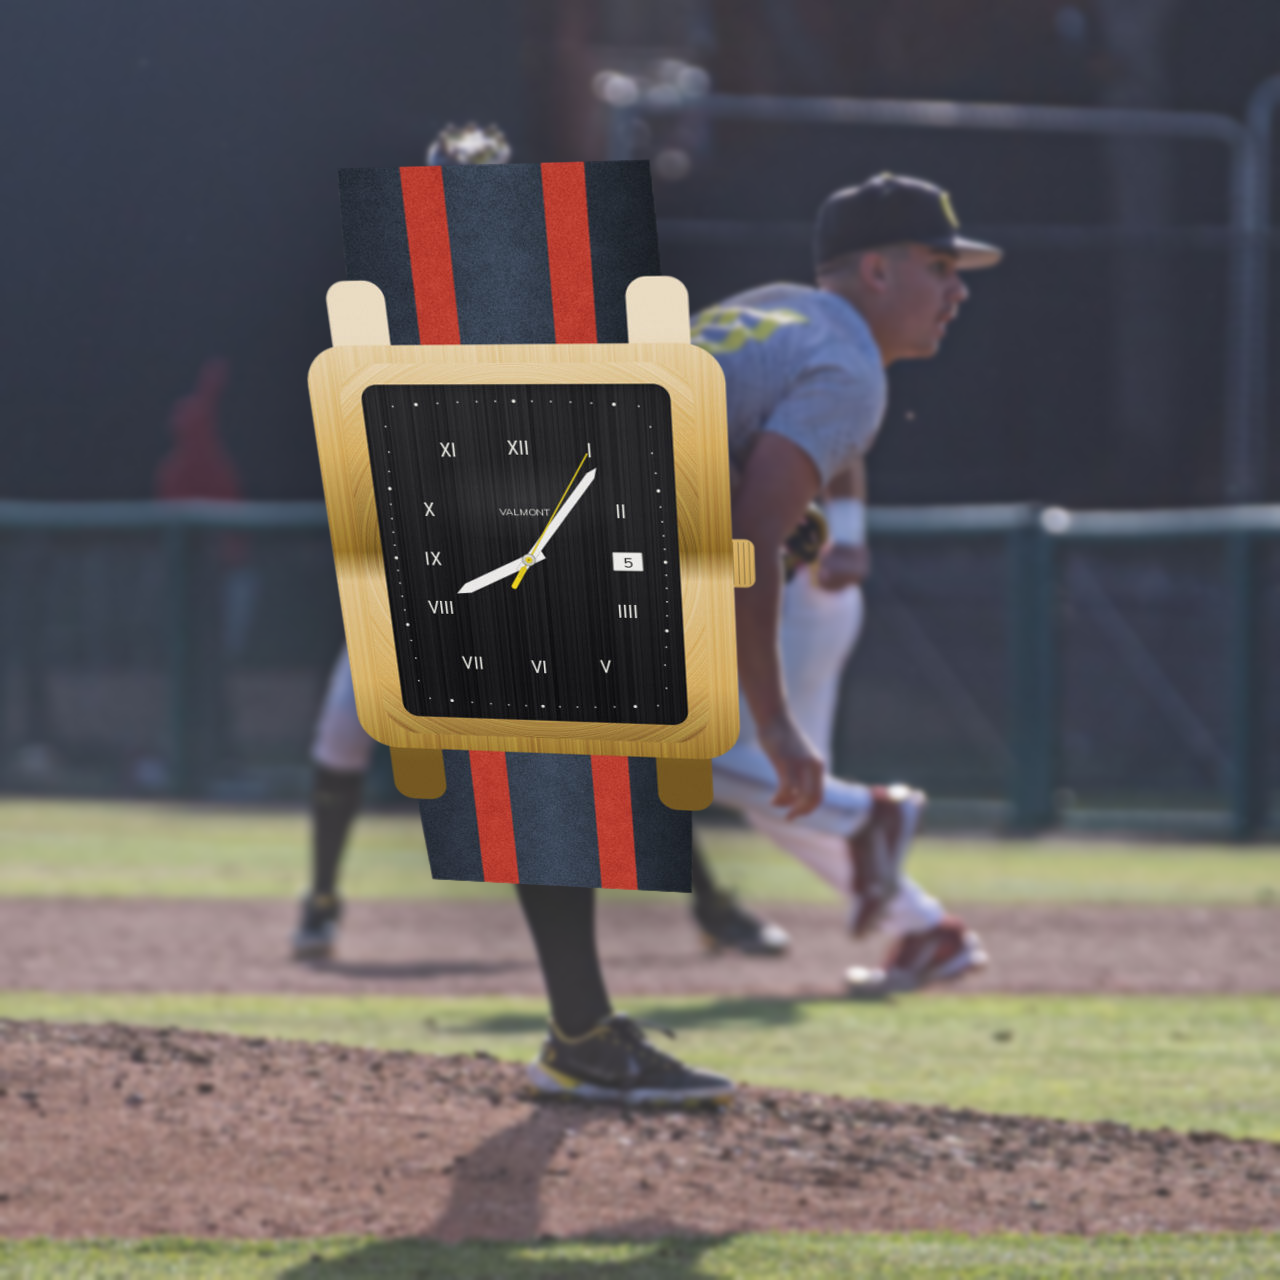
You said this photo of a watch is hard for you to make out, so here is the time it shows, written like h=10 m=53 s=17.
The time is h=8 m=6 s=5
